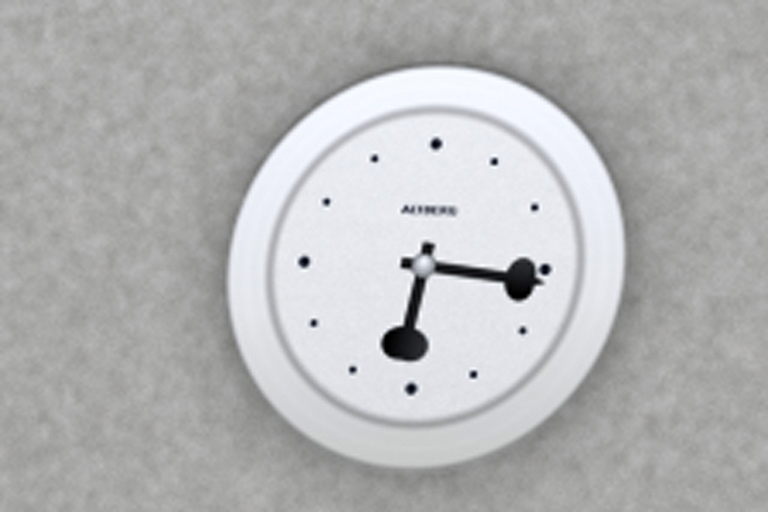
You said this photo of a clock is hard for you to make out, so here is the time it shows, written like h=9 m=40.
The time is h=6 m=16
